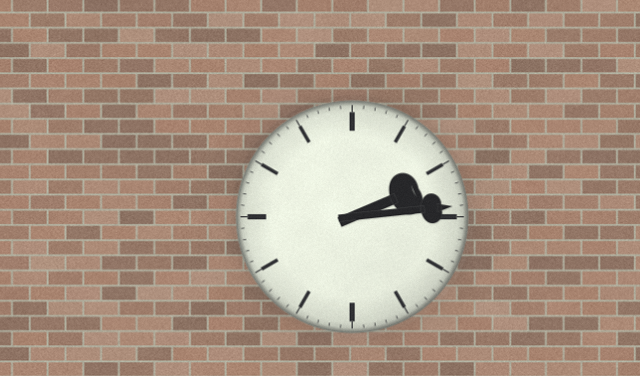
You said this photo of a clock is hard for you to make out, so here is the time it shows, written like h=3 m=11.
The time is h=2 m=14
